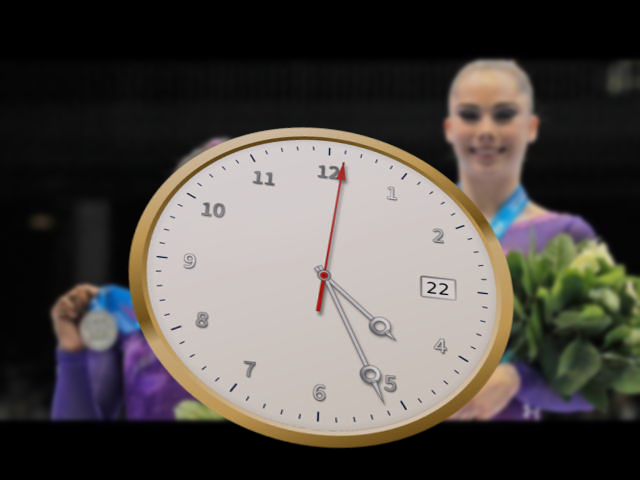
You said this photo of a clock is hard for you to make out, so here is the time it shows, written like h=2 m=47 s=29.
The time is h=4 m=26 s=1
